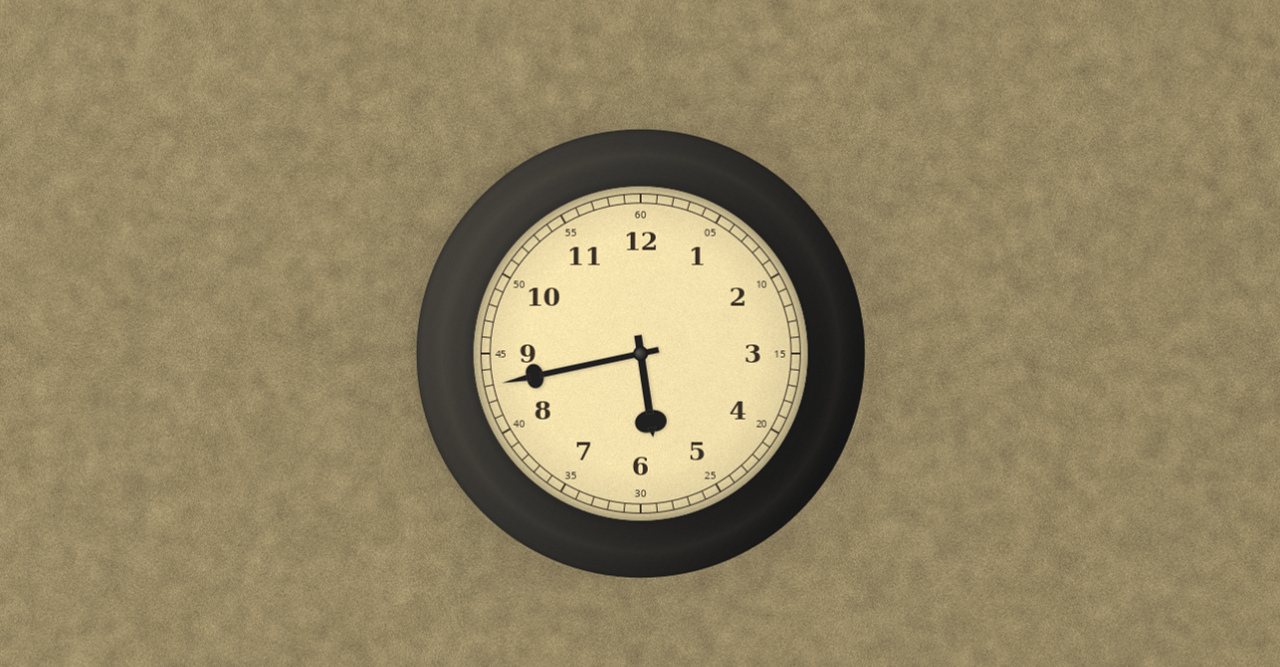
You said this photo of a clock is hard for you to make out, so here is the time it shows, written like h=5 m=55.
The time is h=5 m=43
